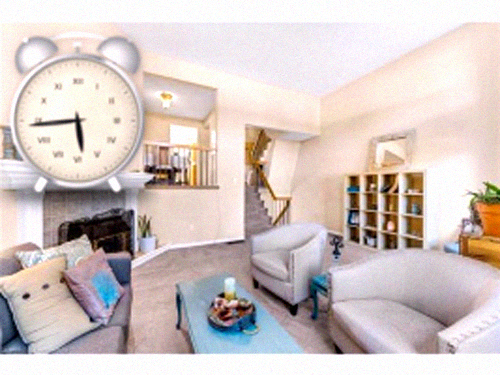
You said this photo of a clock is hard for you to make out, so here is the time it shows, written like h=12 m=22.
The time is h=5 m=44
